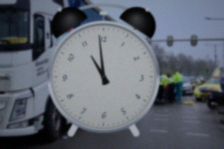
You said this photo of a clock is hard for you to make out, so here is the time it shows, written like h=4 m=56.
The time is h=10 m=59
